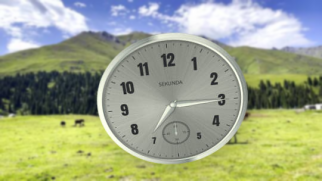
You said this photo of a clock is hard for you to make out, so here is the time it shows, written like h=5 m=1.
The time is h=7 m=15
